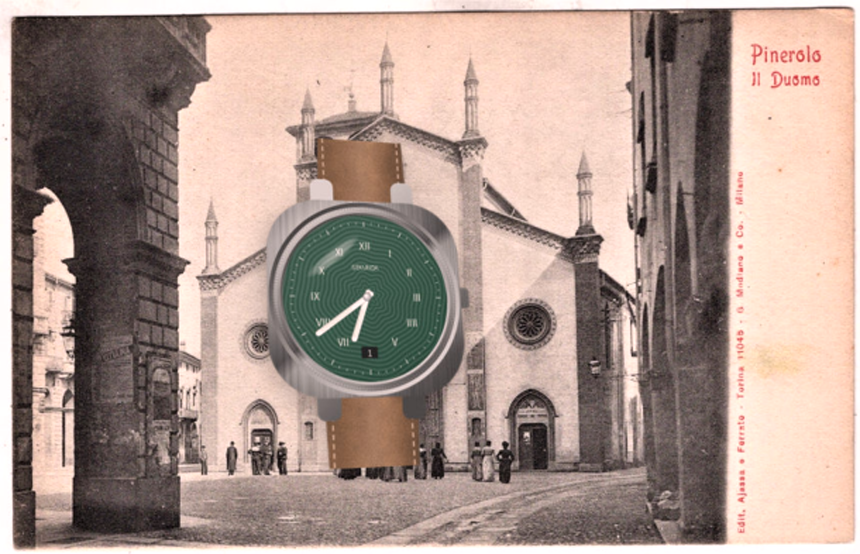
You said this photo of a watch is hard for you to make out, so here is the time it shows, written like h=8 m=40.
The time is h=6 m=39
